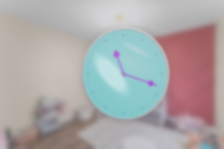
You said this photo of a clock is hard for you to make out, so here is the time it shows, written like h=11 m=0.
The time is h=11 m=18
